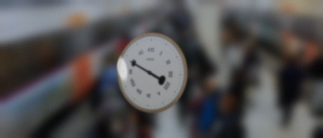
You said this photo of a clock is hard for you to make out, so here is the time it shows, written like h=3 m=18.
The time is h=3 m=49
